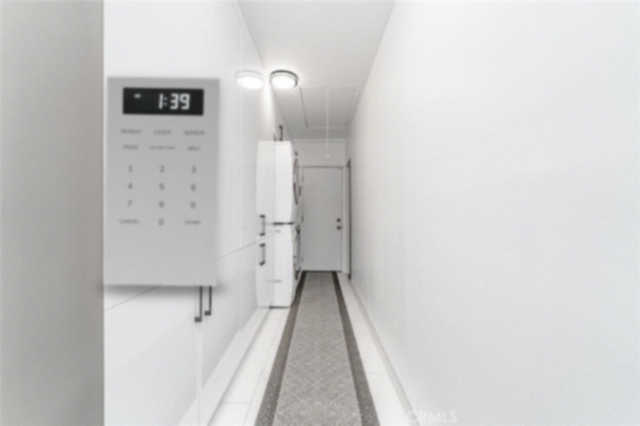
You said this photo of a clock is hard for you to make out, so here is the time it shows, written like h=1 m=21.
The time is h=1 m=39
